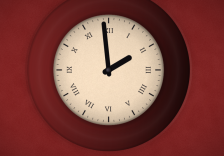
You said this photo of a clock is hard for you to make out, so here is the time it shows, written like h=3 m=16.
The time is h=1 m=59
